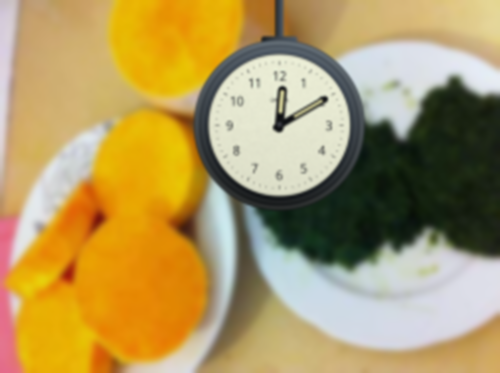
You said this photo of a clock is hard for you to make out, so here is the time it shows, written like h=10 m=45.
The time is h=12 m=10
